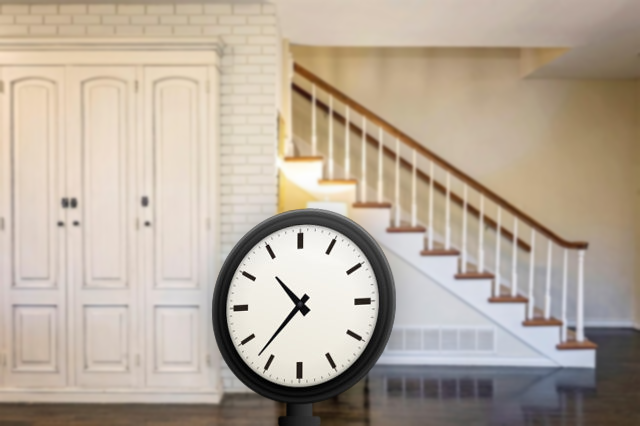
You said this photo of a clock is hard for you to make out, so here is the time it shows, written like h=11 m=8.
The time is h=10 m=37
